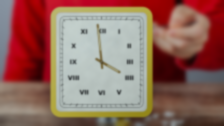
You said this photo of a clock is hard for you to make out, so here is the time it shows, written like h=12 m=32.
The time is h=3 m=59
